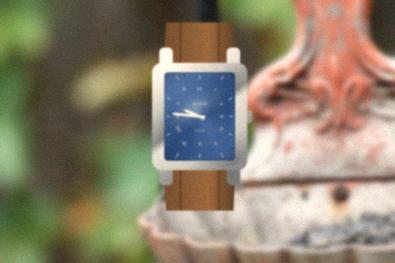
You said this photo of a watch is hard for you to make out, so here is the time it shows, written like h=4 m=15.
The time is h=9 m=46
